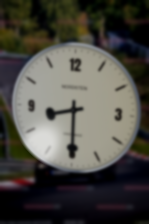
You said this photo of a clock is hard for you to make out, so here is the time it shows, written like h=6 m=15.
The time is h=8 m=30
